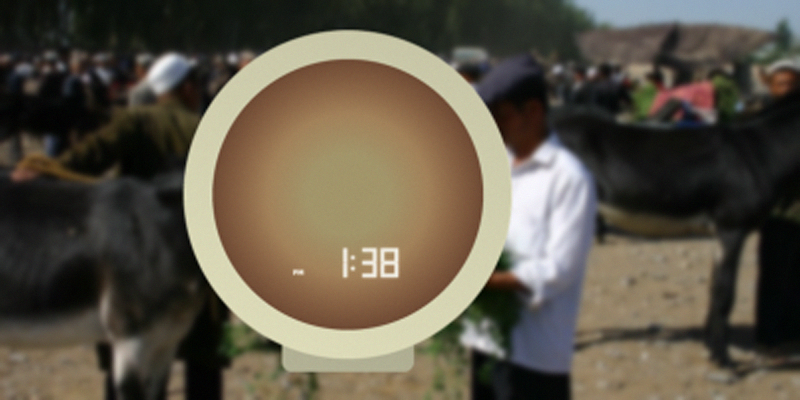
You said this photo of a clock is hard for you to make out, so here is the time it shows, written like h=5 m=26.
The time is h=1 m=38
